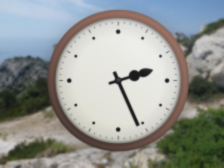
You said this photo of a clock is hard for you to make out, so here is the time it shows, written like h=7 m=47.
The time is h=2 m=26
